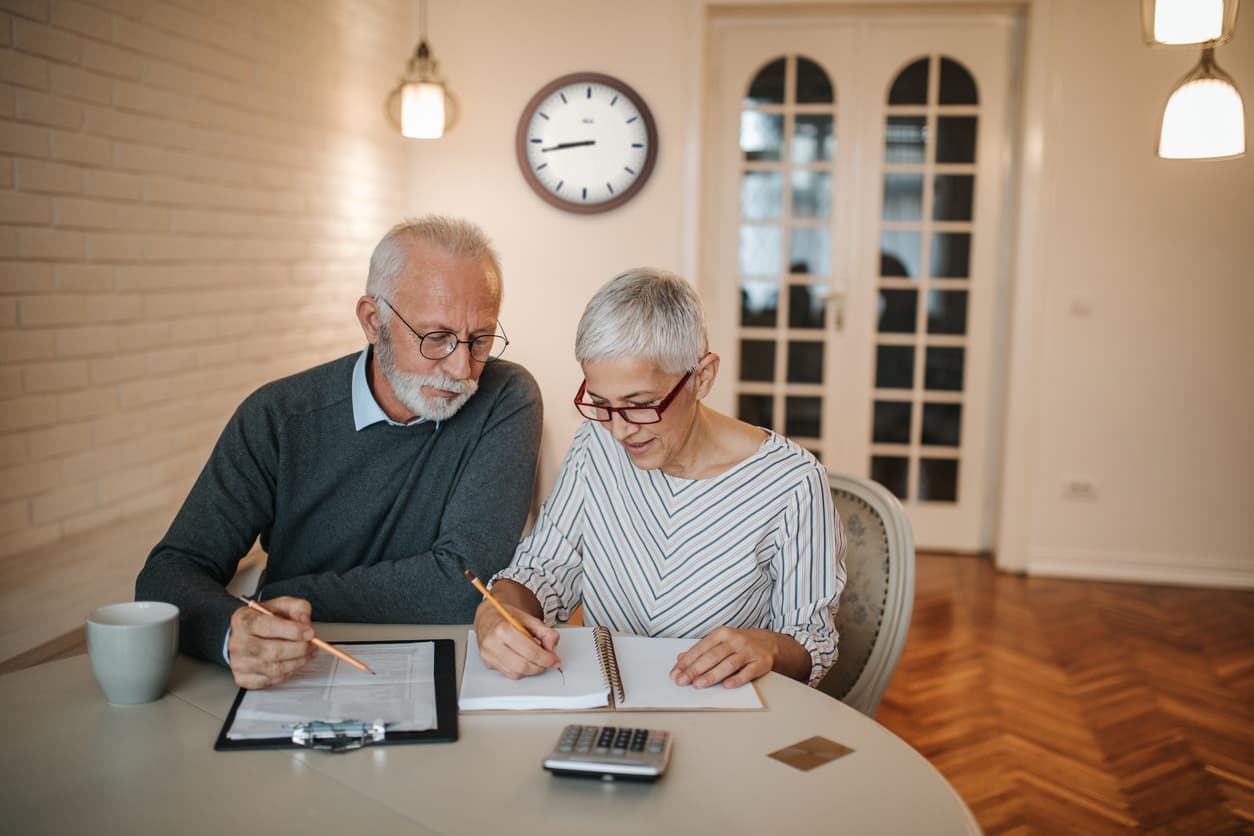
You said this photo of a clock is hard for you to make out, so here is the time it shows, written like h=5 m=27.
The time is h=8 m=43
